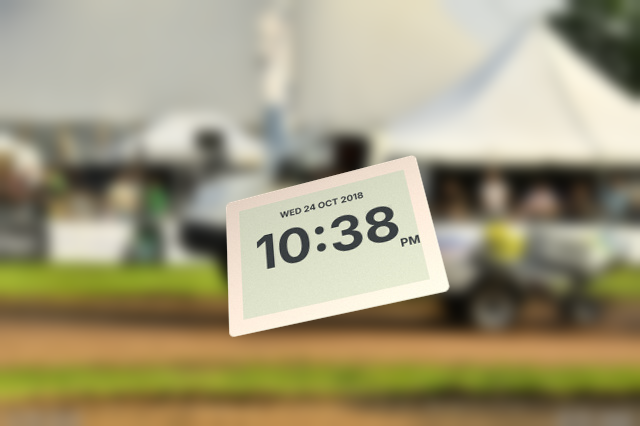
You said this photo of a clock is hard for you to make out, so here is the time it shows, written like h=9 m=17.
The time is h=10 m=38
